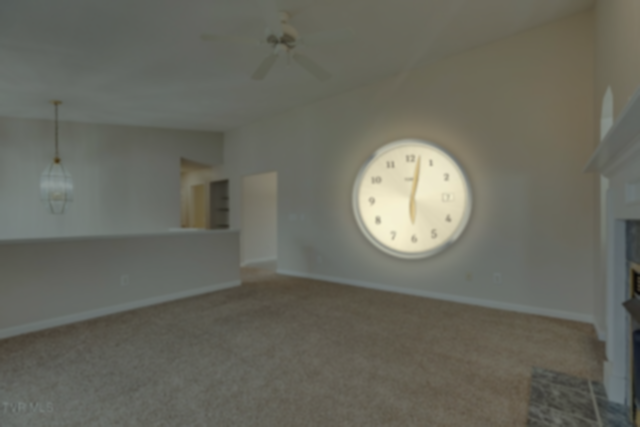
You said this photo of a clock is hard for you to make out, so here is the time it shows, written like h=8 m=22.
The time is h=6 m=2
